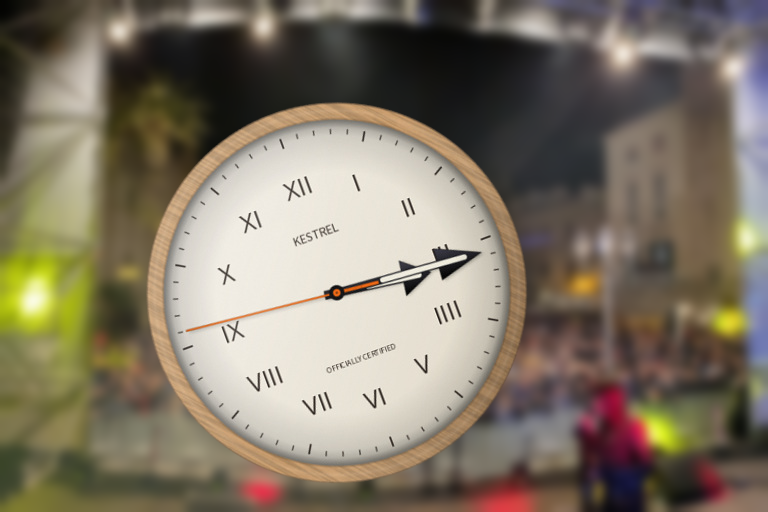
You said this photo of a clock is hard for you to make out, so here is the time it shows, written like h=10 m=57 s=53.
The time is h=3 m=15 s=46
